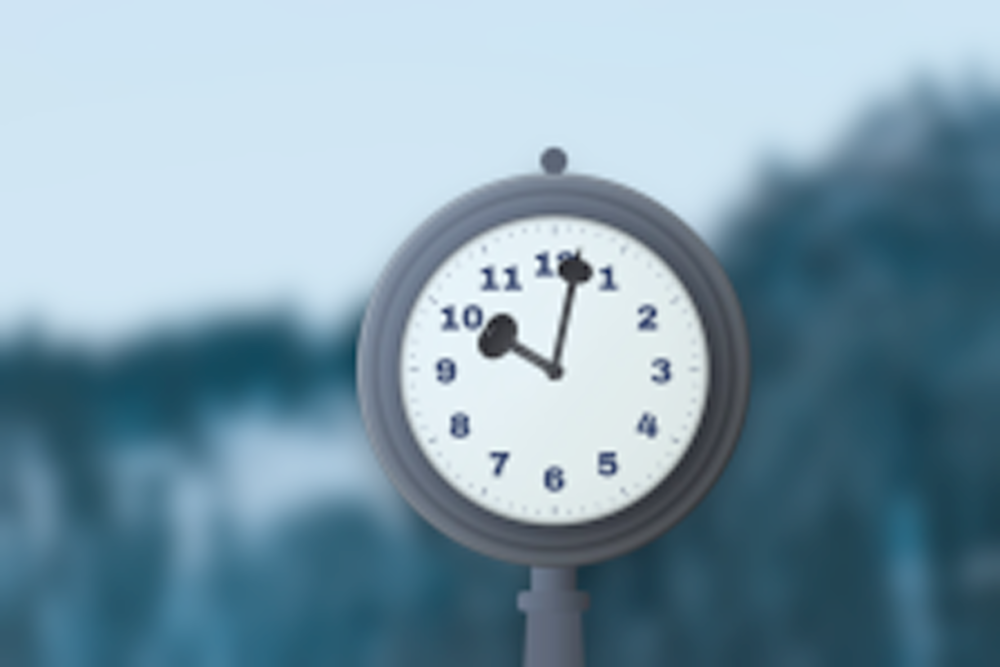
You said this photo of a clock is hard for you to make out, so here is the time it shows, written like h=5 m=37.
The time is h=10 m=2
